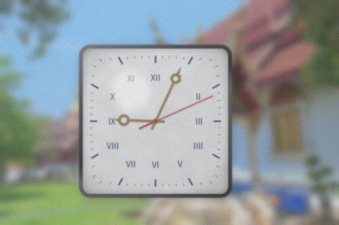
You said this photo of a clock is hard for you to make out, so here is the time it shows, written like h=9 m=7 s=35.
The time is h=9 m=4 s=11
